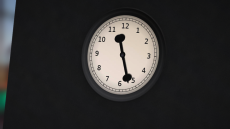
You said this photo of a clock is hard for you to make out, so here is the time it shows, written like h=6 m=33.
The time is h=11 m=27
